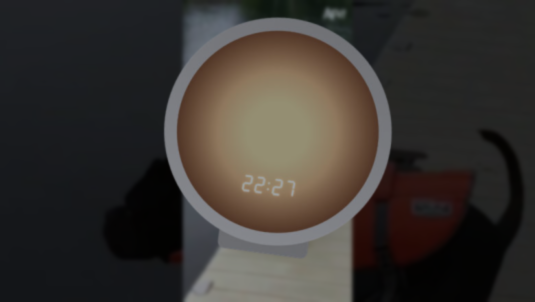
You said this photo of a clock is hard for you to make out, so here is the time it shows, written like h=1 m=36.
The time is h=22 m=27
